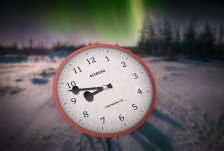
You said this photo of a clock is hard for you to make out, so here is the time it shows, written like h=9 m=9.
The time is h=8 m=48
